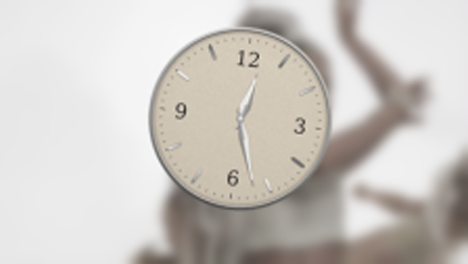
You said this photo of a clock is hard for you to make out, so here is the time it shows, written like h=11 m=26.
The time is h=12 m=27
